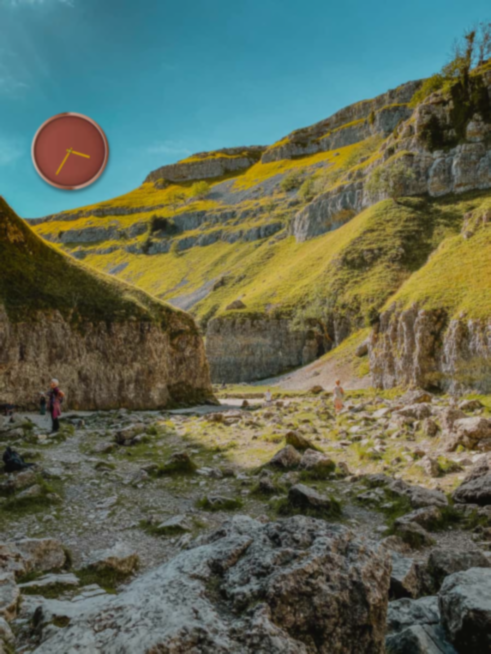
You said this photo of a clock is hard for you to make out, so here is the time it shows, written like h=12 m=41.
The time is h=3 m=35
